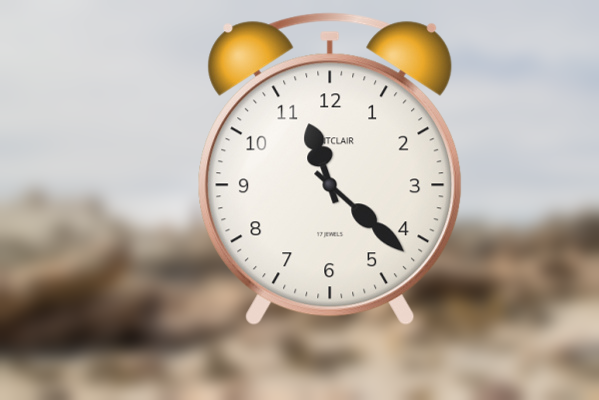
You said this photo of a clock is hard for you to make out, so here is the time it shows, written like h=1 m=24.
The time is h=11 m=22
